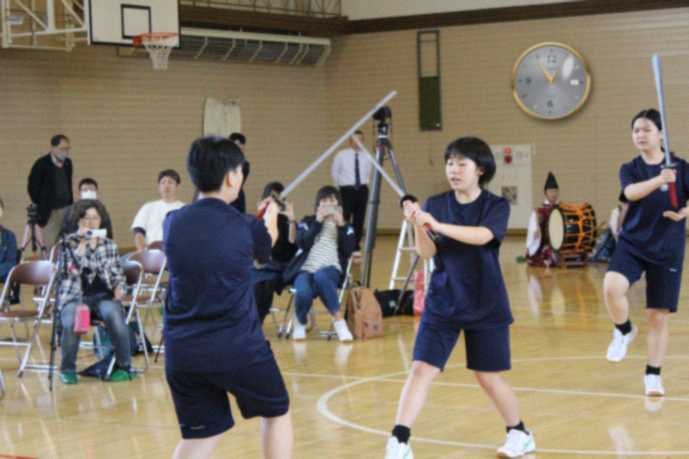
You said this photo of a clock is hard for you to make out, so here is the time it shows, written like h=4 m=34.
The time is h=12 m=54
